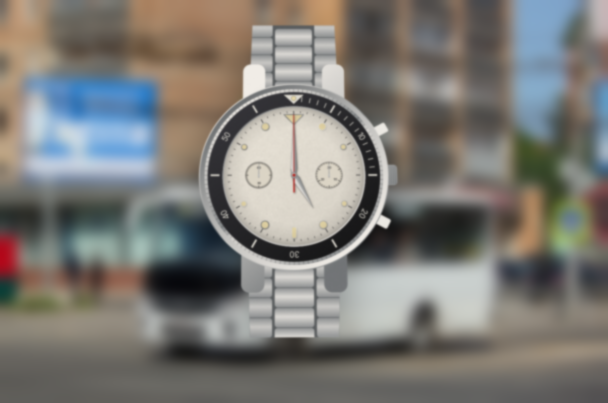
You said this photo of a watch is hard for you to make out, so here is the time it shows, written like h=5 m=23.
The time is h=5 m=0
